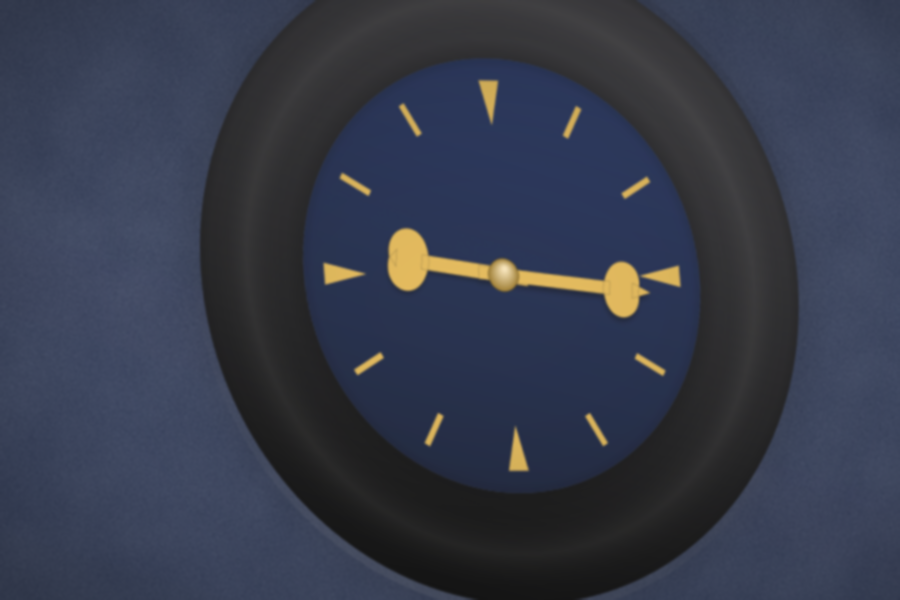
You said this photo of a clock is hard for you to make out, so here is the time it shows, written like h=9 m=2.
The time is h=9 m=16
